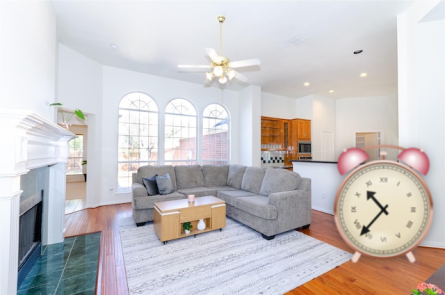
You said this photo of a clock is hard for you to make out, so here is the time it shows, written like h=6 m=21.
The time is h=10 m=37
